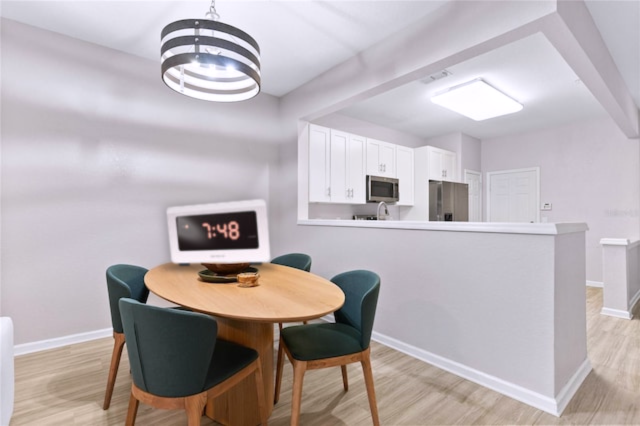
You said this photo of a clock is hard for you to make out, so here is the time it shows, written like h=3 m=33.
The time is h=7 m=48
